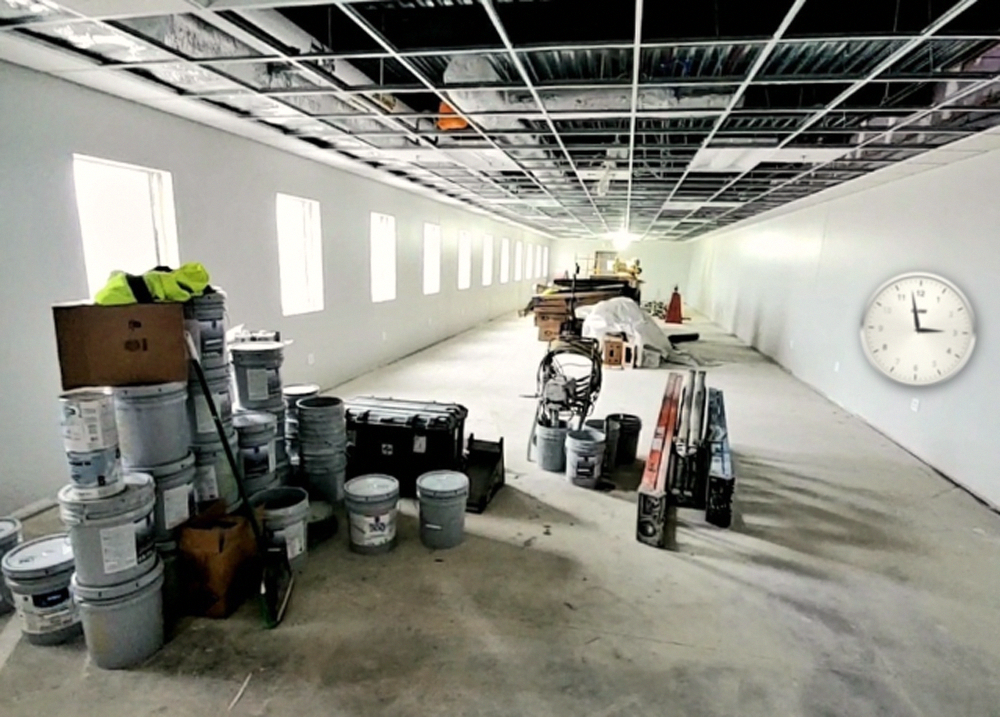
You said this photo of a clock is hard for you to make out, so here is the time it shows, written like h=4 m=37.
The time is h=2 m=58
